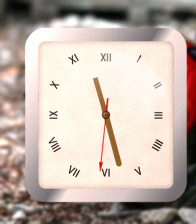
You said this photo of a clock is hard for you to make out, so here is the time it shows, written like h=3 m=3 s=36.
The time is h=11 m=27 s=31
